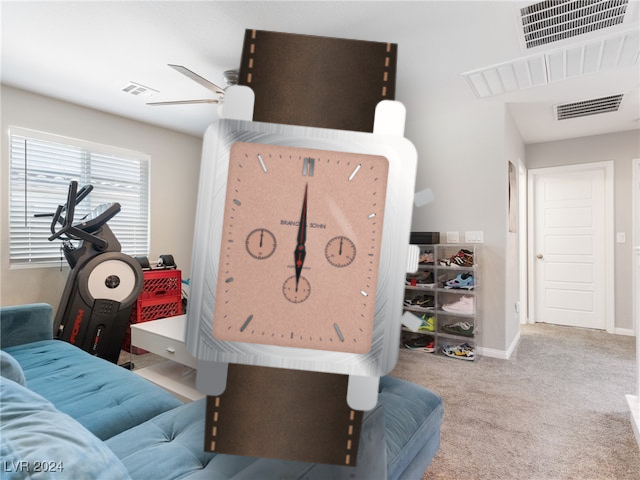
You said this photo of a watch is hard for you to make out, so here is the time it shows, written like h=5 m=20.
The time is h=6 m=0
